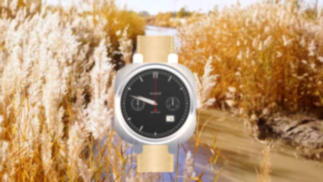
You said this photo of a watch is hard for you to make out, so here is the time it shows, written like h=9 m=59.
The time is h=9 m=48
